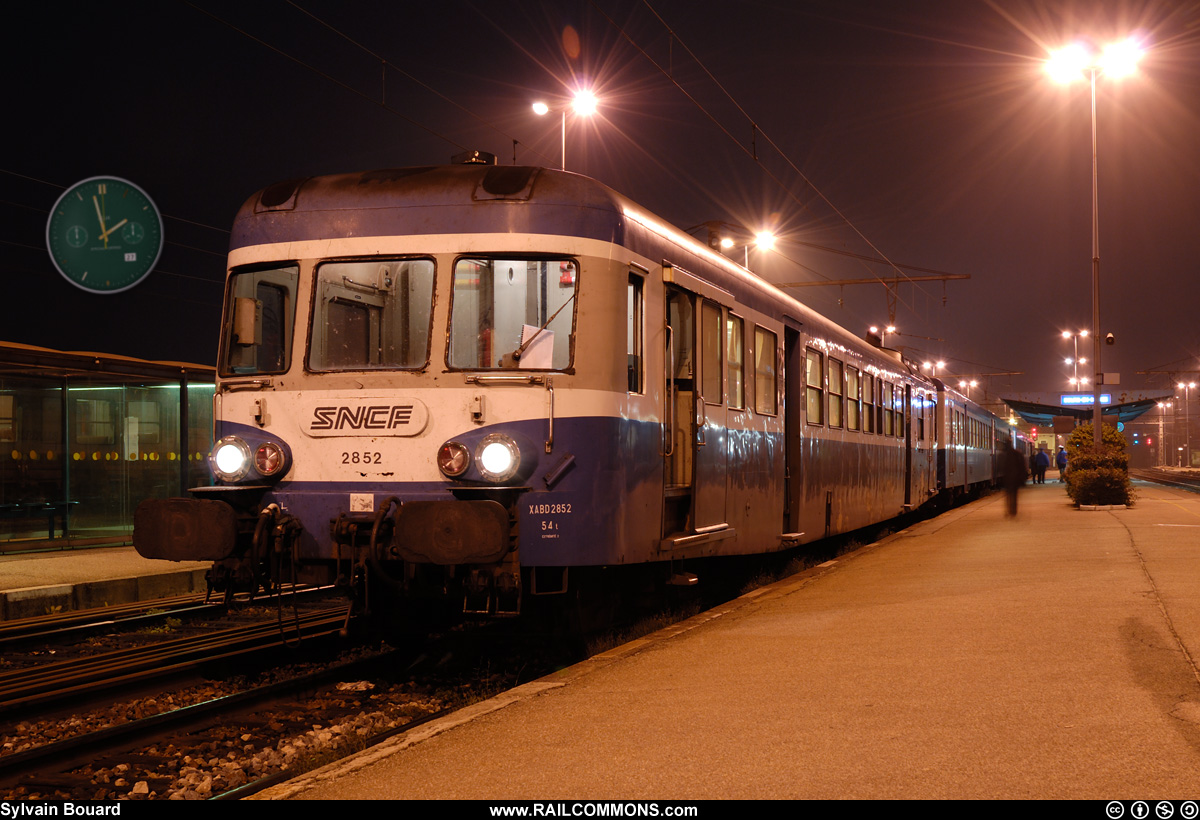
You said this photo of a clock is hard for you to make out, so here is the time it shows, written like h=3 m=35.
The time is h=1 m=58
